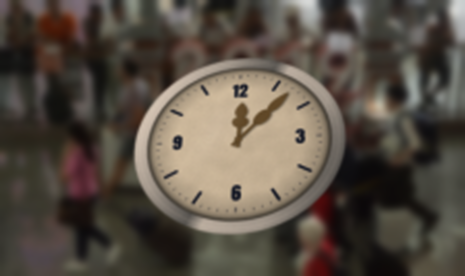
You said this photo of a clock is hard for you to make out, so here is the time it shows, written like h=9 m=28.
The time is h=12 m=7
